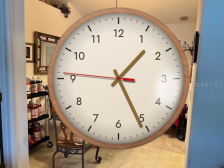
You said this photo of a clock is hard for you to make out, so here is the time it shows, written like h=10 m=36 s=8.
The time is h=1 m=25 s=46
